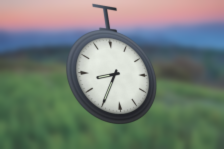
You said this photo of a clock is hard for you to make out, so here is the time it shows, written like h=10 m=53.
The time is h=8 m=35
